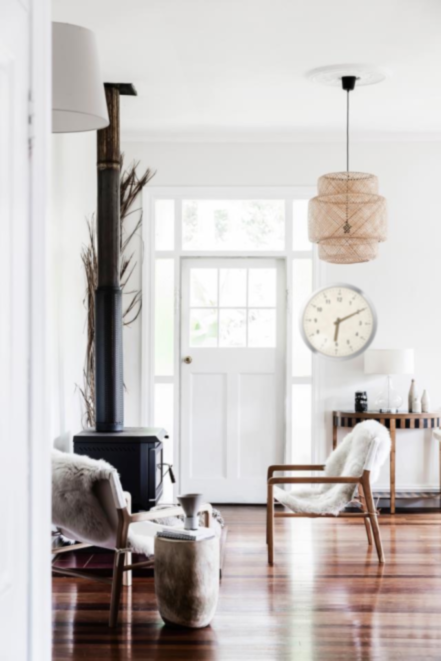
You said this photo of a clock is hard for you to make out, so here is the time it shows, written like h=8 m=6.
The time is h=6 m=10
